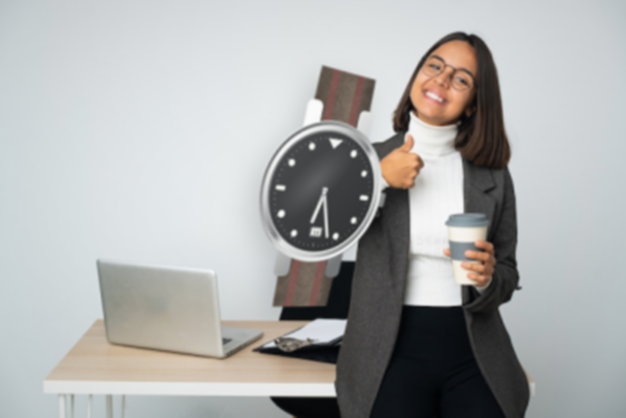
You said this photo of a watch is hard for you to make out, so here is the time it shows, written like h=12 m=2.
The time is h=6 m=27
